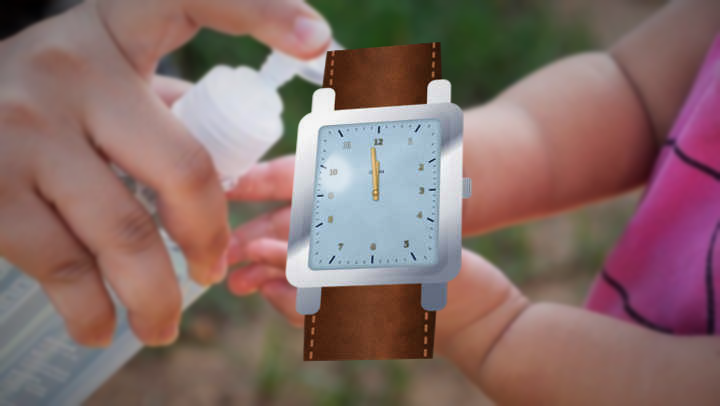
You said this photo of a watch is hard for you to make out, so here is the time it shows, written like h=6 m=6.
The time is h=11 m=59
